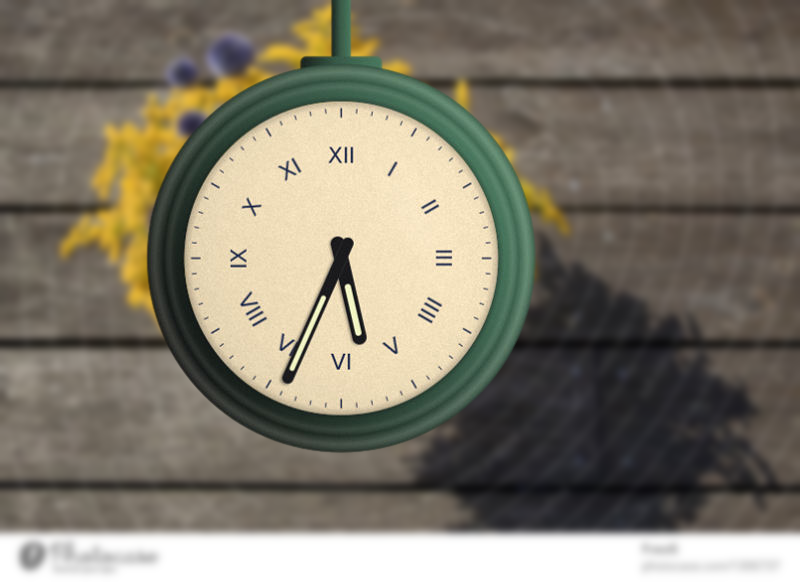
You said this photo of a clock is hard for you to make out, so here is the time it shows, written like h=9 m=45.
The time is h=5 m=34
